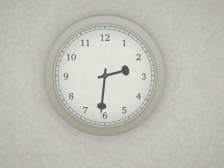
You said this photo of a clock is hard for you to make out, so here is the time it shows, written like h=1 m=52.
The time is h=2 m=31
